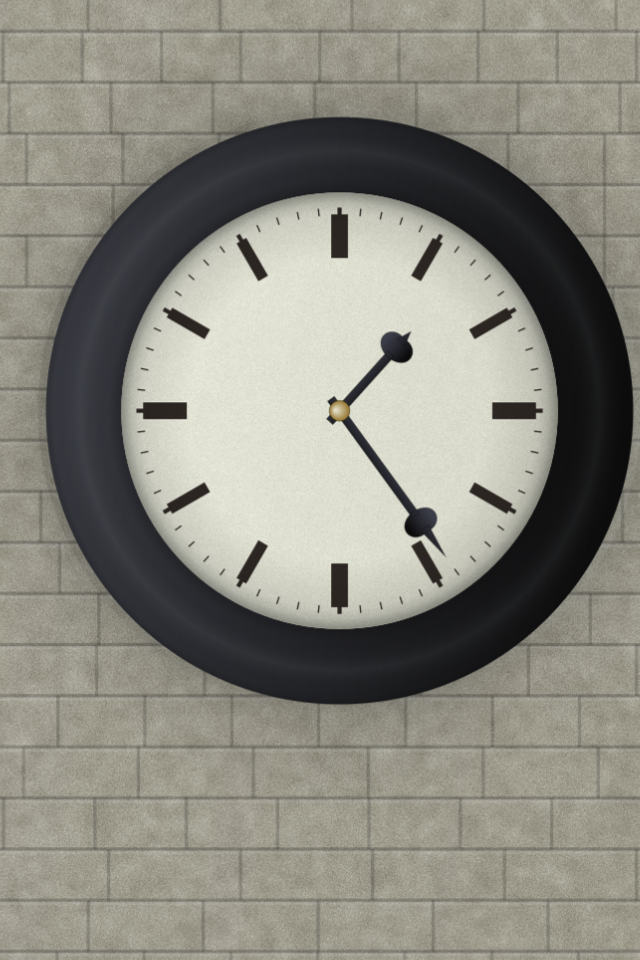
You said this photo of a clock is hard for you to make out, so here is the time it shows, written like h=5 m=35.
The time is h=1 m=24
